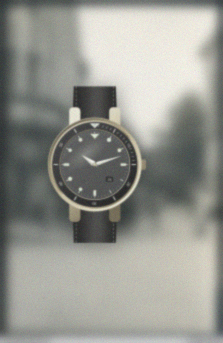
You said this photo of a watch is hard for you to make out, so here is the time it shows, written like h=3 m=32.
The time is h=10 m=12
